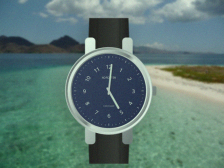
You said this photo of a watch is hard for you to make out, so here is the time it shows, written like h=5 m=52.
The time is h=5 m=1
